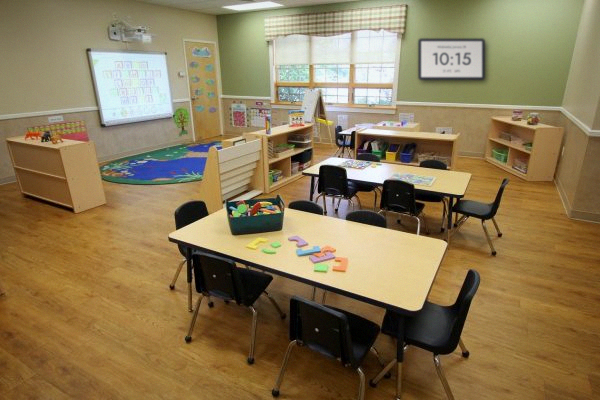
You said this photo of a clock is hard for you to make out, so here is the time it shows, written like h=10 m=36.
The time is h=10 m=15
